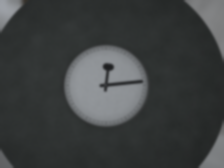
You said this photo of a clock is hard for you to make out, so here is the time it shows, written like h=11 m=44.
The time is h=12 m=14
